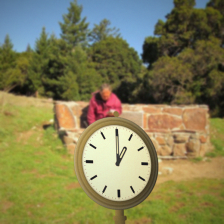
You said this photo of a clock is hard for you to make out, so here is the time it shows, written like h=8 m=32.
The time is h=1 m=0
